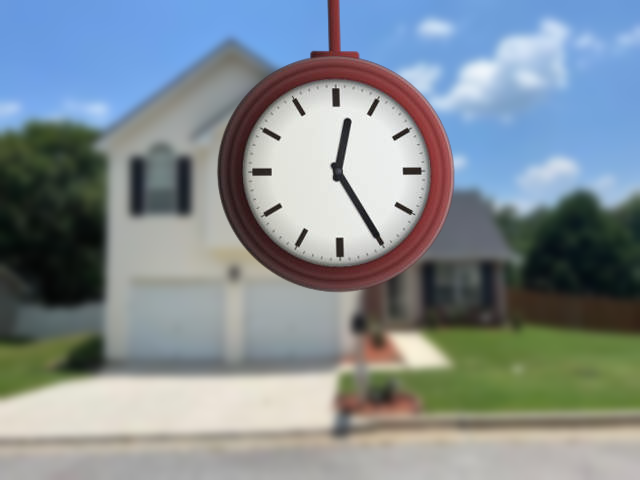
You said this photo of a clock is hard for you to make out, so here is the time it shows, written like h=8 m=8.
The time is h=12 m=25
